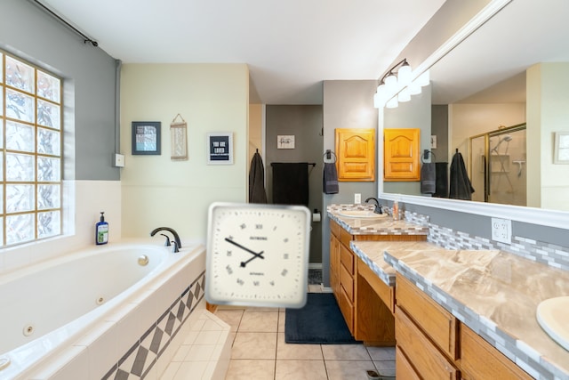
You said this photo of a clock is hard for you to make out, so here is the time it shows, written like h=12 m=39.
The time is h=7 m=49
